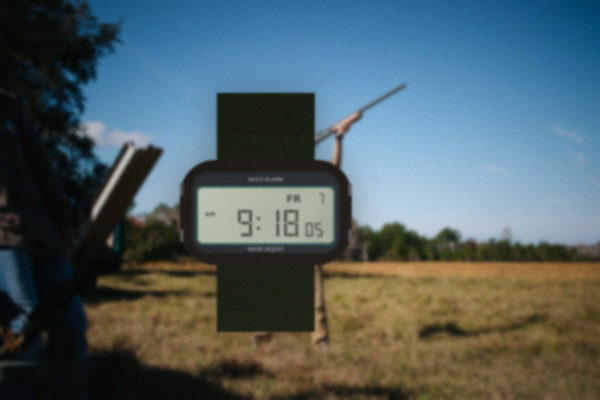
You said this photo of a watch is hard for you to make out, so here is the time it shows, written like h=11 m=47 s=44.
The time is h=9 m=18 s=5
